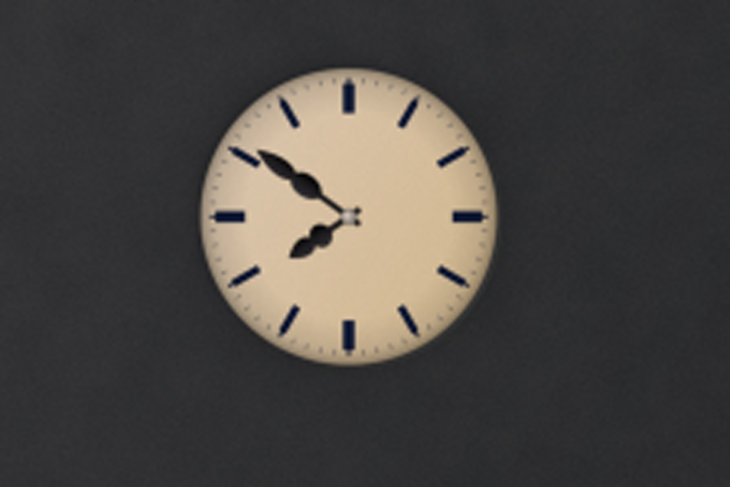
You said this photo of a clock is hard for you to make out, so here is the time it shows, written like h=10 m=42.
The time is h=7 m=51
